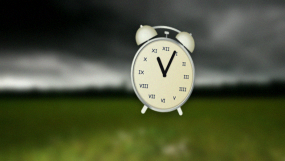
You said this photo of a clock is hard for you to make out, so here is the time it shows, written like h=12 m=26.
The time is h=11 m=4
